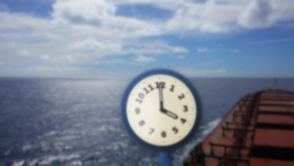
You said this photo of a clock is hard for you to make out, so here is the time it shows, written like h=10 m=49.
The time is h=4 m=0
